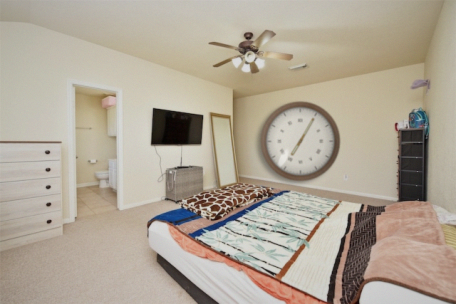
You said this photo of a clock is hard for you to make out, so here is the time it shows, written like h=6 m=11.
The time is h=7 m=5
